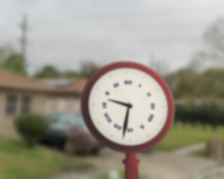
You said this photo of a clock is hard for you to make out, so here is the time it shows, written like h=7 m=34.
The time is h=9 m=32
